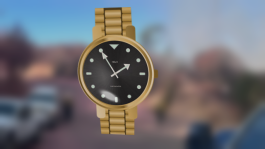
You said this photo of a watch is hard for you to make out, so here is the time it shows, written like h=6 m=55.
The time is h=1 m=55
